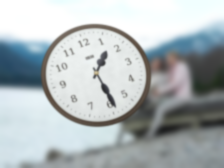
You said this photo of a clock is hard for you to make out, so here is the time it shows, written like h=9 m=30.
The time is h=1 m=29
